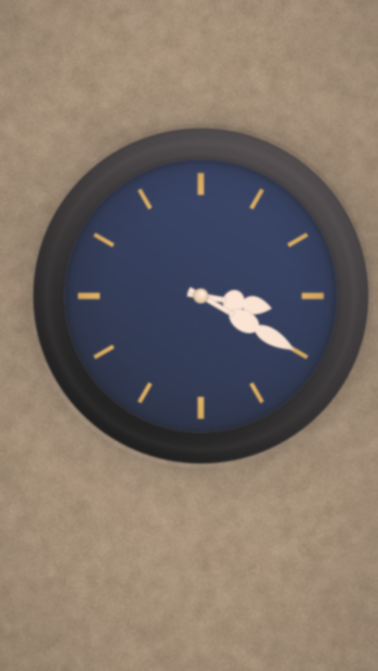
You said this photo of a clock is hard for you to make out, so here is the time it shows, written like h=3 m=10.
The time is h=3 m=20
